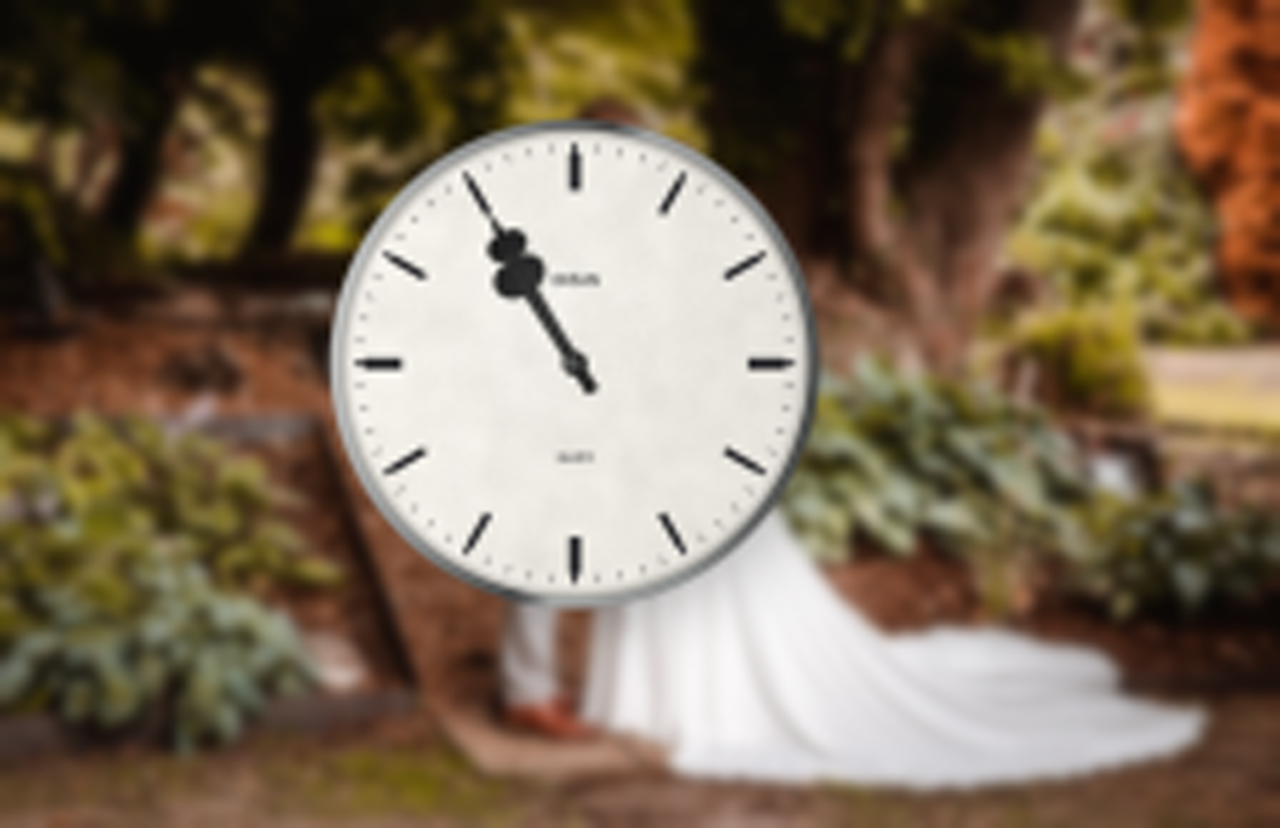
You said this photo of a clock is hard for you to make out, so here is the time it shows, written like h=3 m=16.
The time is h=10 m=55
